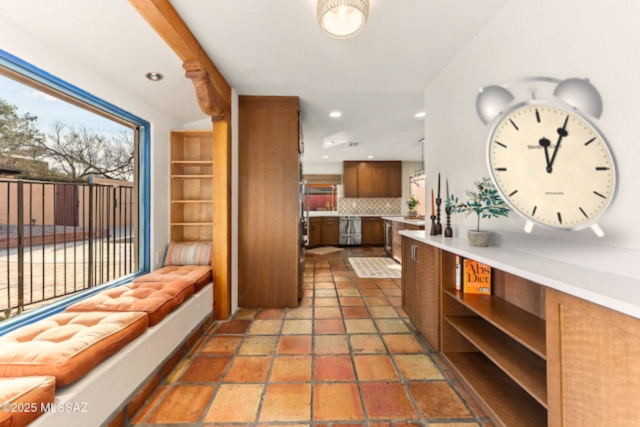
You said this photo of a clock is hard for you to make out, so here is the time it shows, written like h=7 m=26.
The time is h=12 m=5
